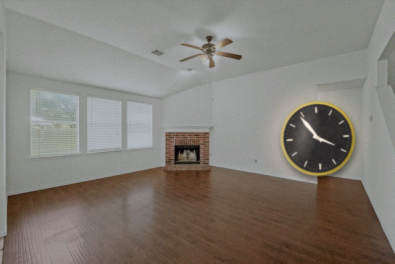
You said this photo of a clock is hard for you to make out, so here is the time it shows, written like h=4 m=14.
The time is h=3 m=54
